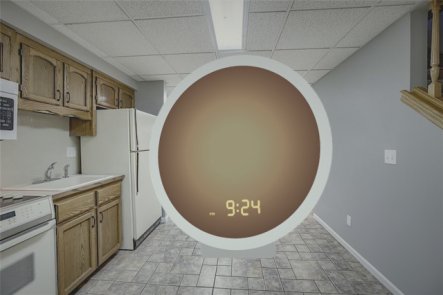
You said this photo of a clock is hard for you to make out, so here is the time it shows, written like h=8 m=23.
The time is h=9 m=24
